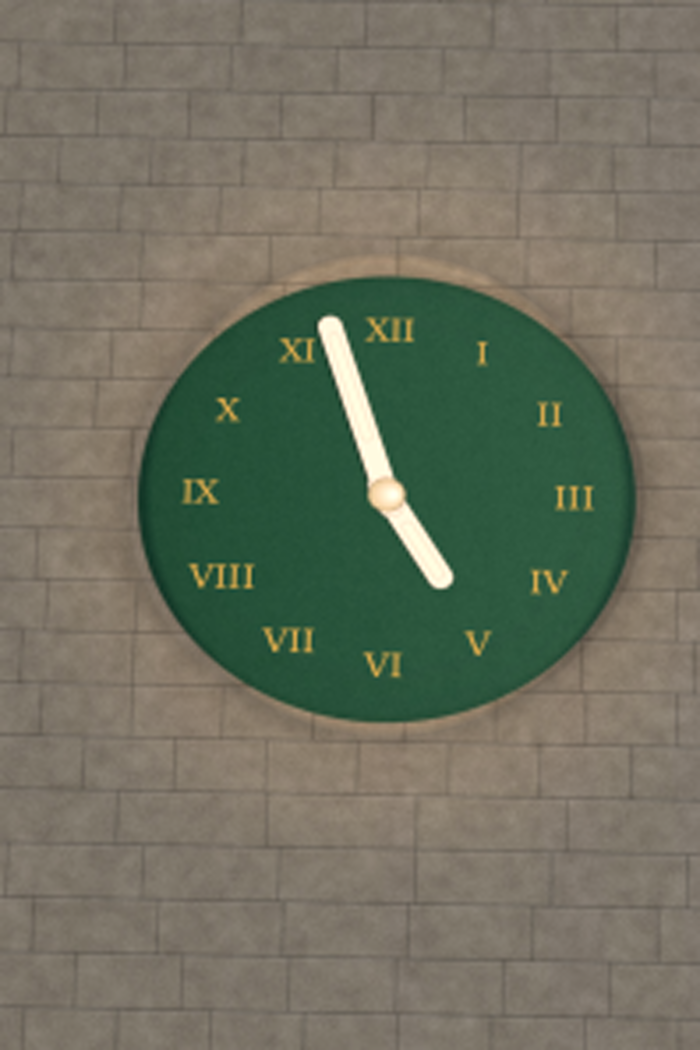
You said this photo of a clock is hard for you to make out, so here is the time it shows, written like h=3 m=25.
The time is h=4 m=57
